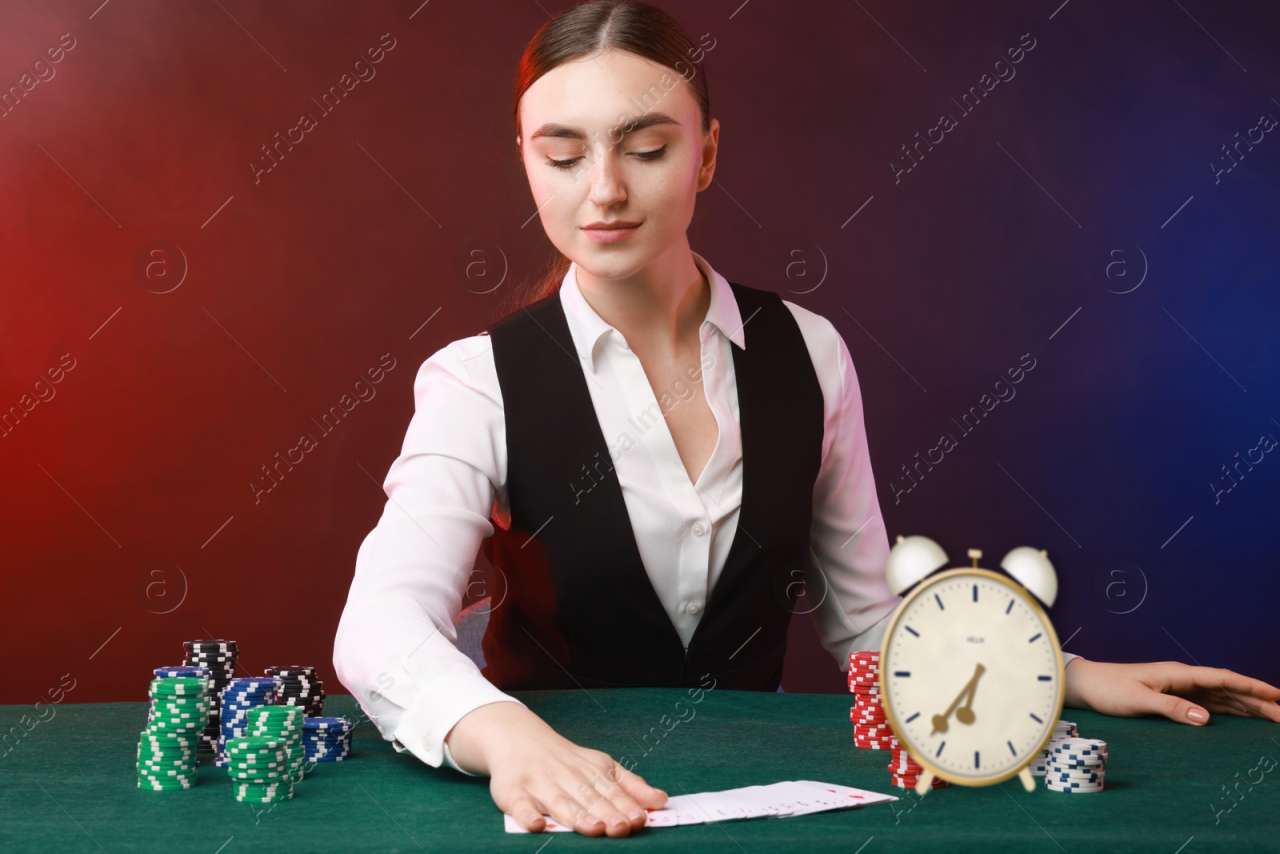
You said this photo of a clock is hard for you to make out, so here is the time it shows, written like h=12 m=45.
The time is h=6 m=37
